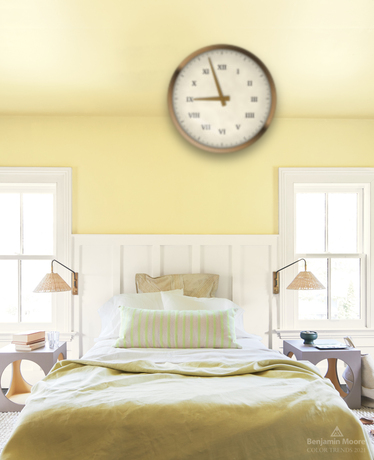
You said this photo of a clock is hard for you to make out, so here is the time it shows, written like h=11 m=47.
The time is h=8 m=57
